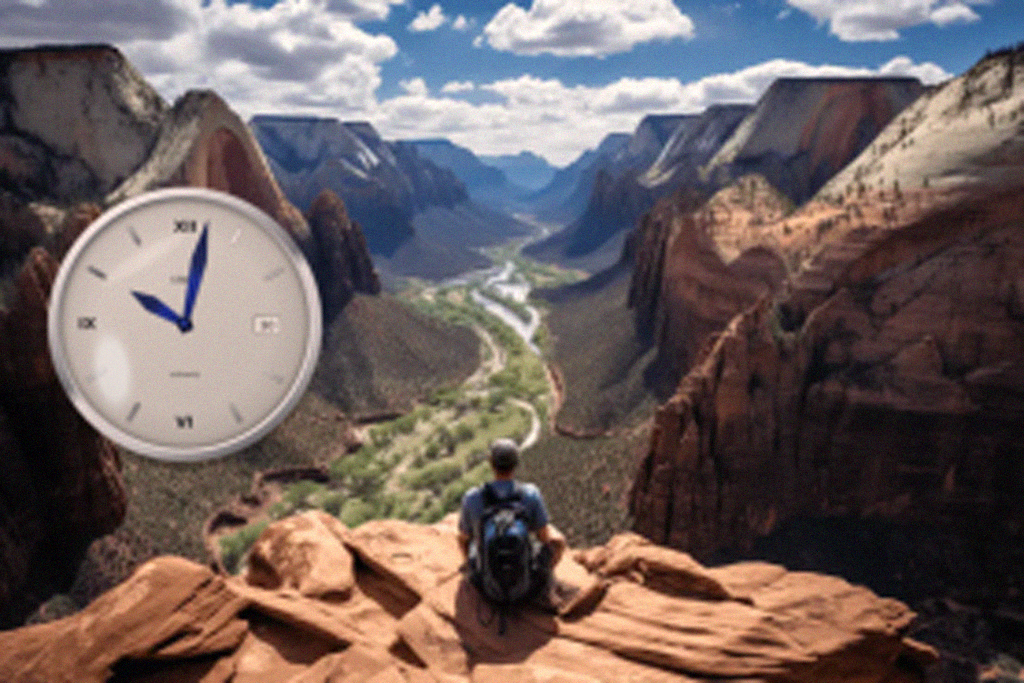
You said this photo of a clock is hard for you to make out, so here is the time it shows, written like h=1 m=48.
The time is h=10 m=2
